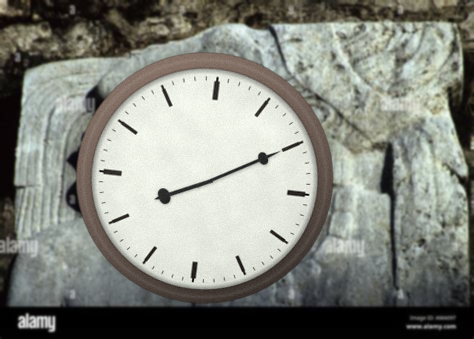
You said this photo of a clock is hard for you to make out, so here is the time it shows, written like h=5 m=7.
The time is h=8 m=10
